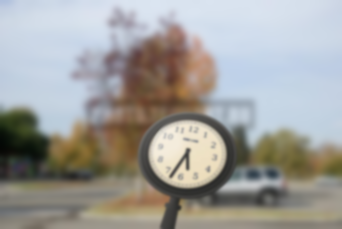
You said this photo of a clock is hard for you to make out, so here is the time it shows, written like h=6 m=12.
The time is h=5 m=33
